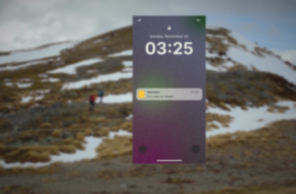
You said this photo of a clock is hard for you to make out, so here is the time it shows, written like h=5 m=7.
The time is h=3 m=25
